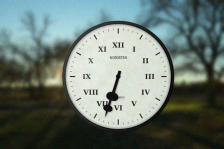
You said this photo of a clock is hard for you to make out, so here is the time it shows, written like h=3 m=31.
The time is h=6 m=33
